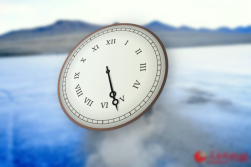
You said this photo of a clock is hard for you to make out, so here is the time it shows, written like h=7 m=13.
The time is h=5 m=27
